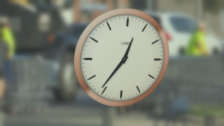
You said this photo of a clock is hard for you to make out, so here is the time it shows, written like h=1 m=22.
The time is h=12 m=36
